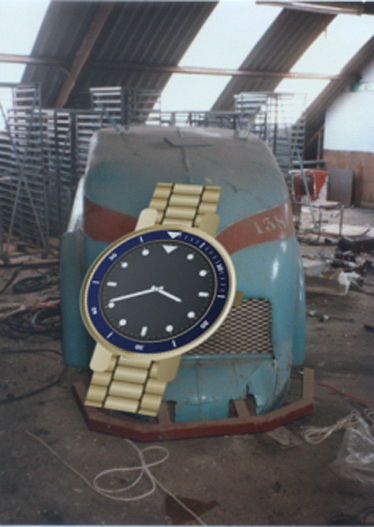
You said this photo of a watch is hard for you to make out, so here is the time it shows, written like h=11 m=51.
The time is h=3 m=41
